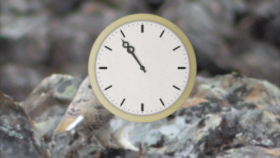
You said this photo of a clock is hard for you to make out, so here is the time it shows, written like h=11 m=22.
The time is h=10 m=54
